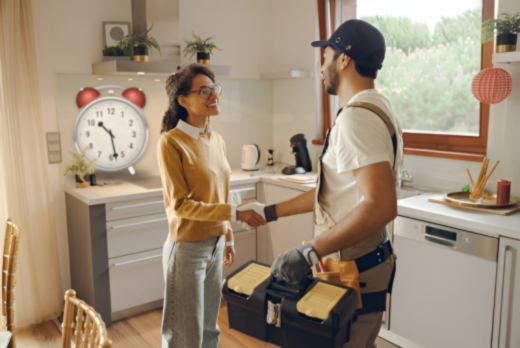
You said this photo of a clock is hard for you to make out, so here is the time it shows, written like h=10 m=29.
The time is h=10 m=28
